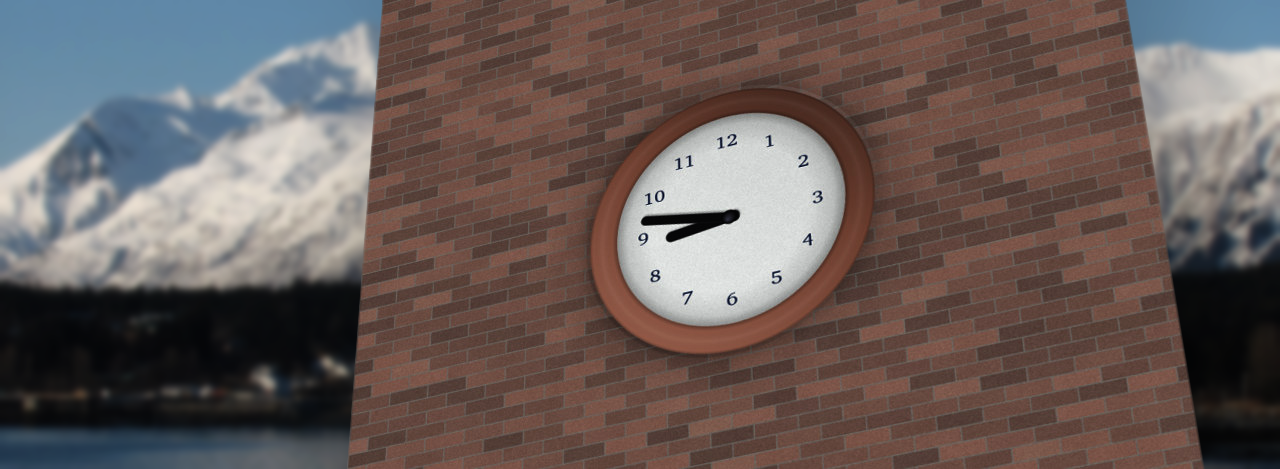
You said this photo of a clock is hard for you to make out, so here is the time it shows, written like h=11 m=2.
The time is h=8 m=47
